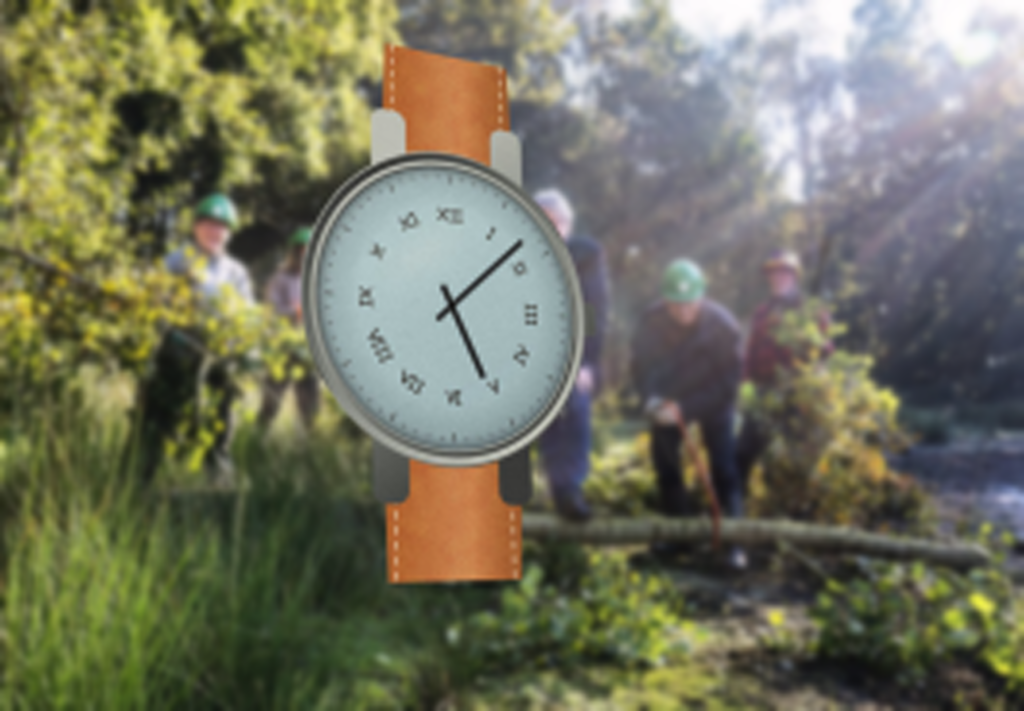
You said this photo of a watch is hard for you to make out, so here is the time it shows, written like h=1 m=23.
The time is h=5 m=8
